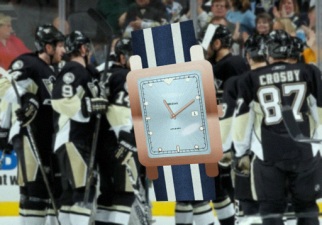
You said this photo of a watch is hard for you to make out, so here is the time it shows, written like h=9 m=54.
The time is h=11 m=10
